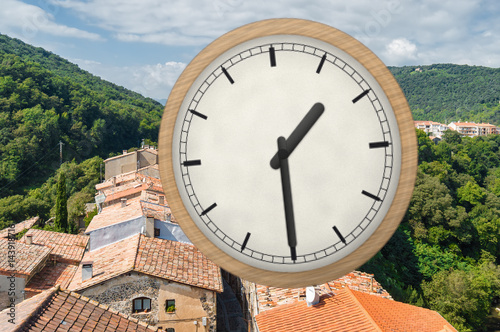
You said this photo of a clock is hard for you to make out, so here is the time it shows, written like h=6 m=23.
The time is h=1 m=30
